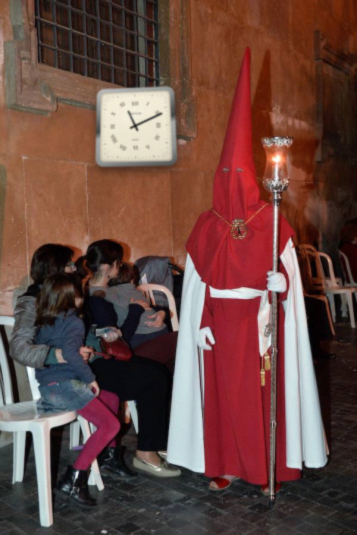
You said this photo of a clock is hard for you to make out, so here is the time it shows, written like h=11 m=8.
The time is h=11 m=11
